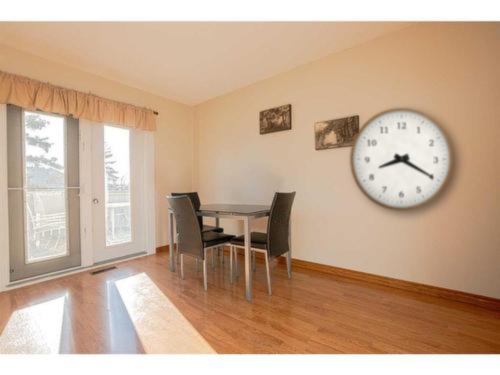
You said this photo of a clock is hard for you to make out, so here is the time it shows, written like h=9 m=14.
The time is h=8 m=20
